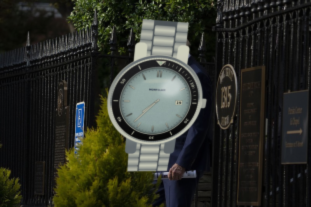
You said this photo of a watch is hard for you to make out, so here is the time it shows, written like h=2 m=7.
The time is h=7 m=37
